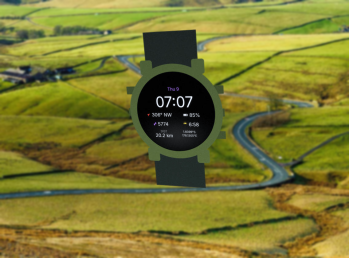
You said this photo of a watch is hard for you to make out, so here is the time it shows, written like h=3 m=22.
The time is h=7 m=7
